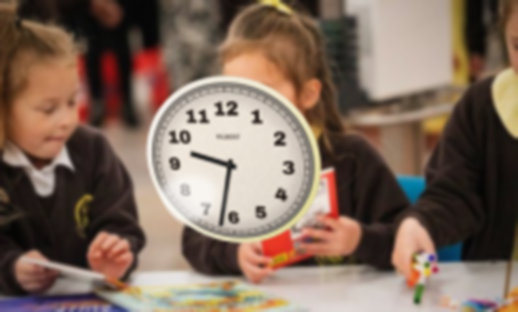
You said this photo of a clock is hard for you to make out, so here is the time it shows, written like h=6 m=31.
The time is h=9 m=32
